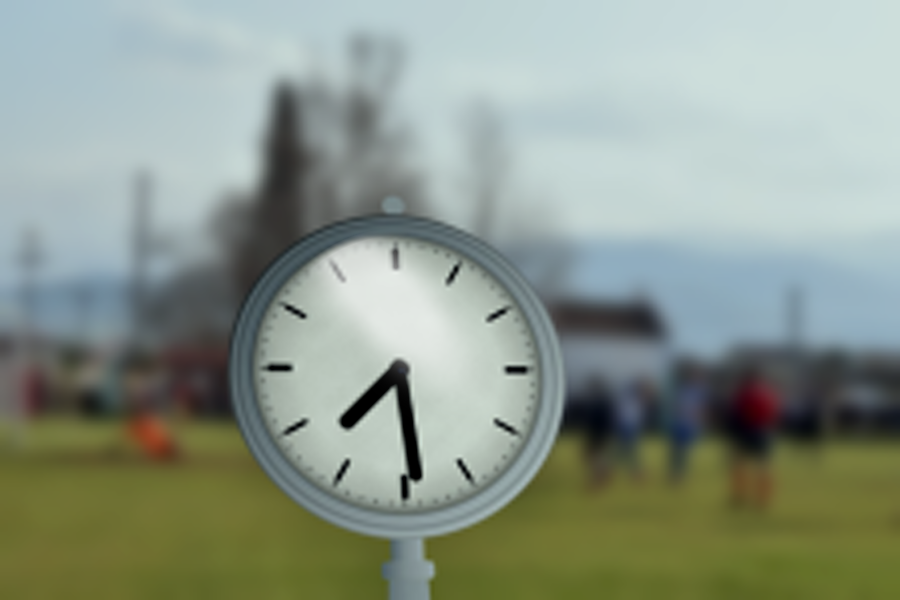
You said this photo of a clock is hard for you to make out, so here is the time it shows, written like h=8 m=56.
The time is h=7 m=29
